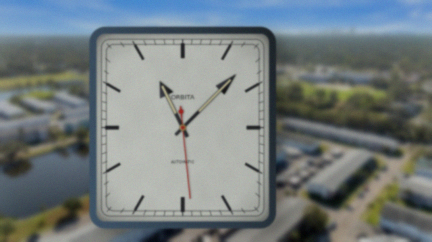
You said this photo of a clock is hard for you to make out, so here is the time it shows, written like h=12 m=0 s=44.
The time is h=11 m=7 s=29
